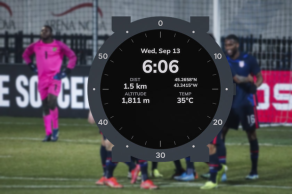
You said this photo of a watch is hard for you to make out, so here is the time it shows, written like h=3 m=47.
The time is h=6 m=6
